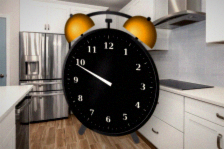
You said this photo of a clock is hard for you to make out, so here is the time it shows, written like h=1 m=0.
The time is h=9 m=49
